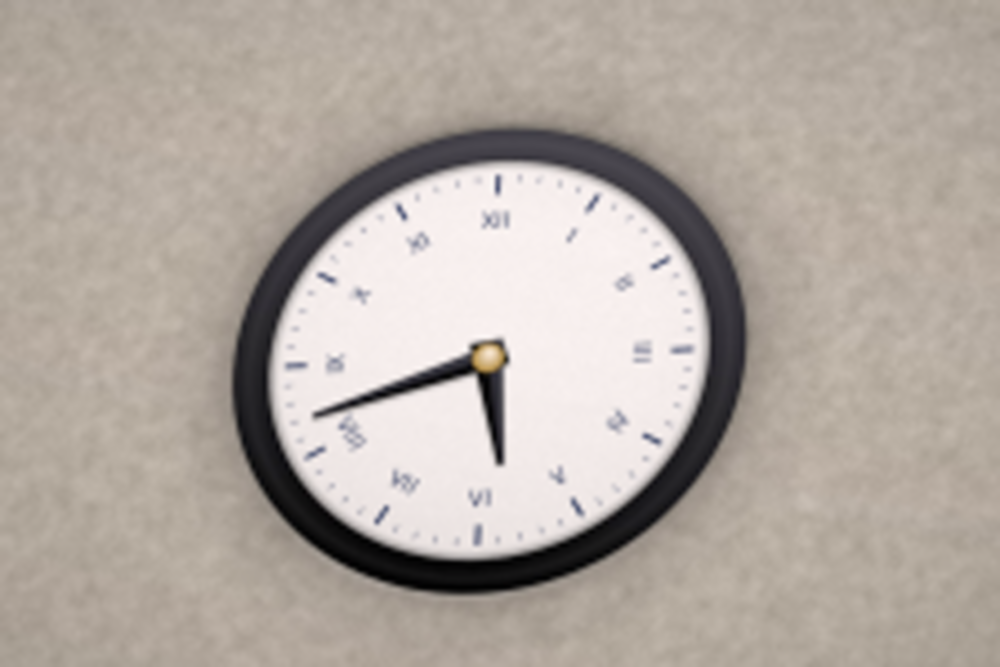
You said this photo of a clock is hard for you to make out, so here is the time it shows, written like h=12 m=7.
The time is h=5 m=42
